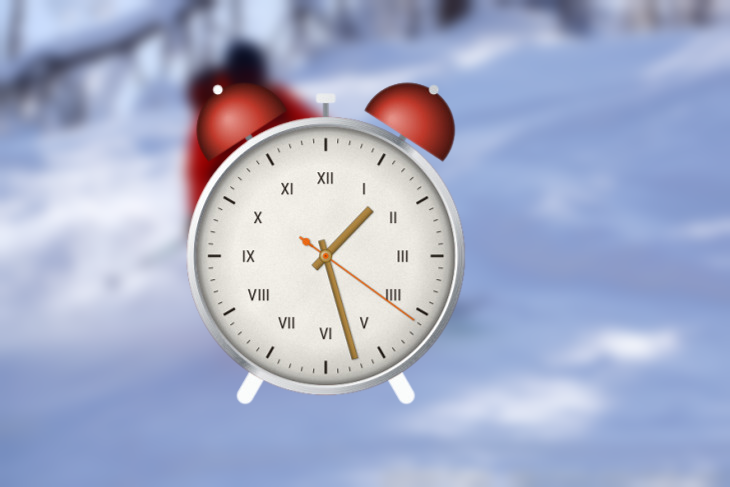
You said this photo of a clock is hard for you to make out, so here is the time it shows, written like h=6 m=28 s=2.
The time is h=1 m=27 s=21
